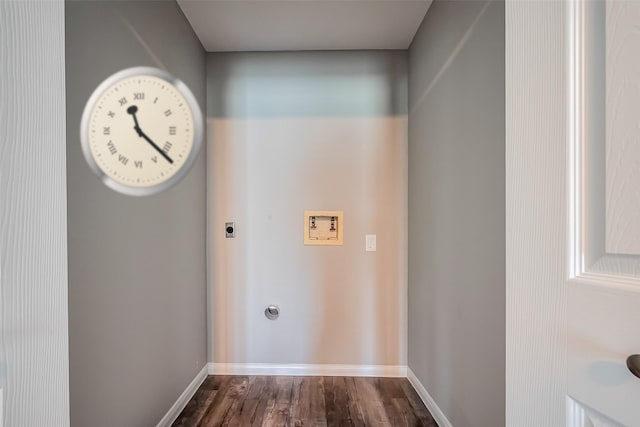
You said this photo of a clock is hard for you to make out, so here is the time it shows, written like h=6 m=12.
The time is h=11 m=22
